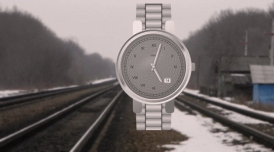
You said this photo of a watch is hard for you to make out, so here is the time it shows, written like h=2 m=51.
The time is h=5 m=3
